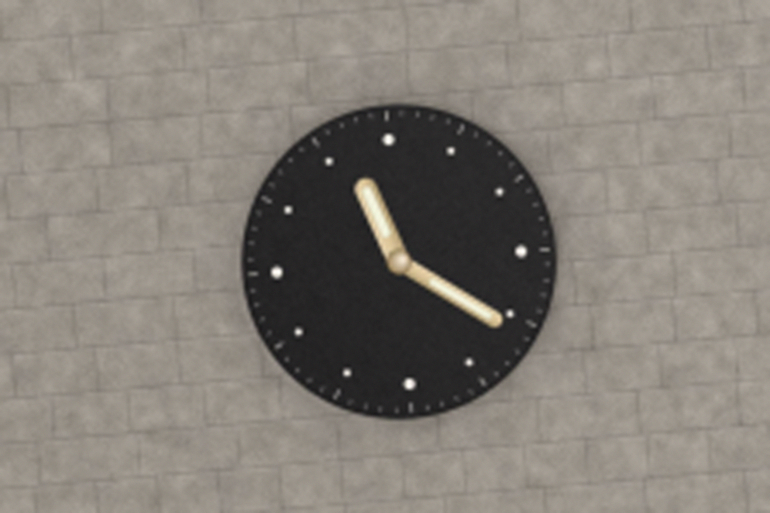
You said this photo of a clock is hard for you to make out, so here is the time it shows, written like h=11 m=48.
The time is h=11 m=21
